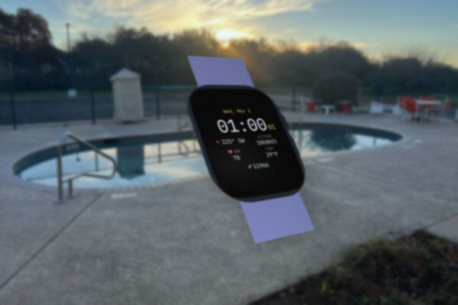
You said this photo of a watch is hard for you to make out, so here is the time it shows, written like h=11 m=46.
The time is h=1 m=0
